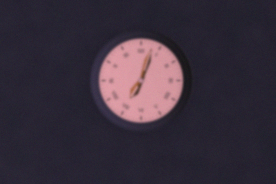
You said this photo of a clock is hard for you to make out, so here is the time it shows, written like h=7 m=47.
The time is h=7 m=3
